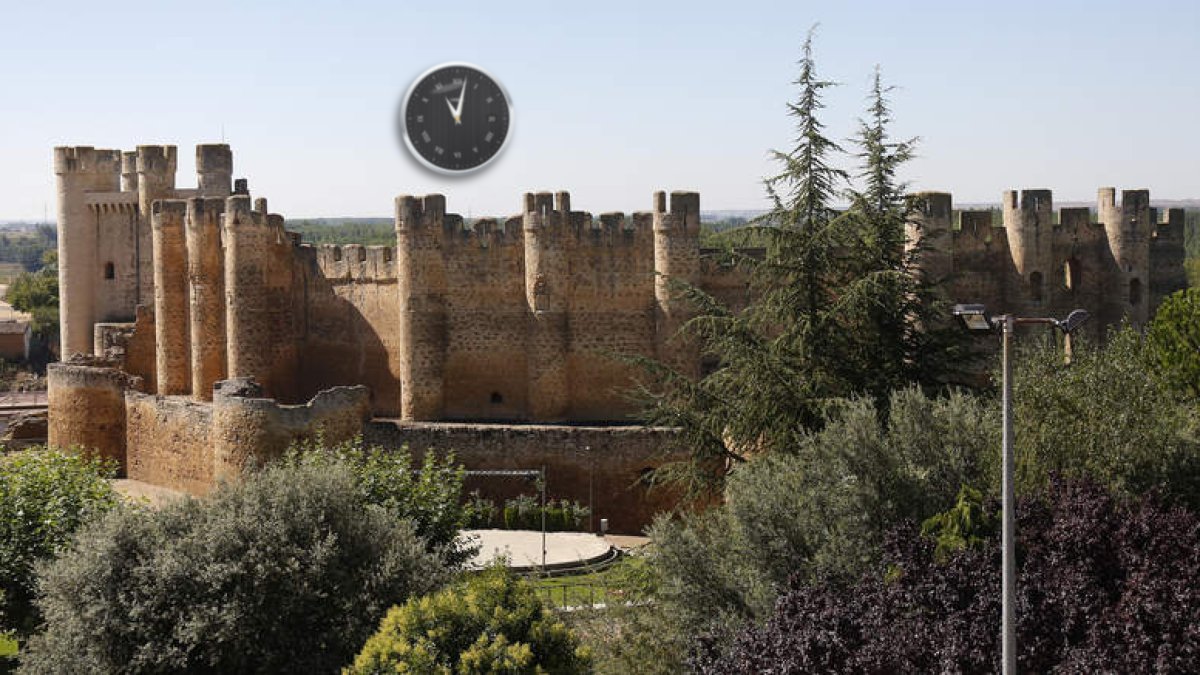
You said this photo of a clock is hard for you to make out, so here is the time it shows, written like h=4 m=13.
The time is h=11 m=2
